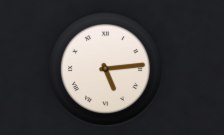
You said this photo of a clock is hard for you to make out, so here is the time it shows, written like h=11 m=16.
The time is h=5 m=14
